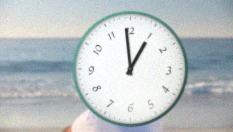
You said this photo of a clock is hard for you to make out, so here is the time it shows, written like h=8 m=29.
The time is h=12 m=59
